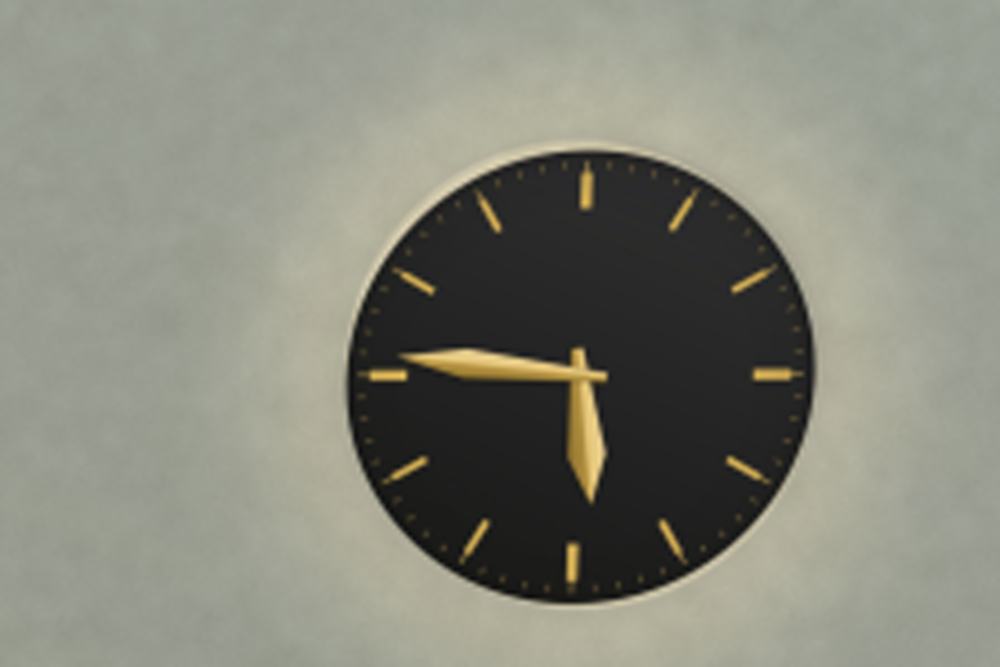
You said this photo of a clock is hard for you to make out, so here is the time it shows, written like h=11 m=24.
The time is h=5 m=46
